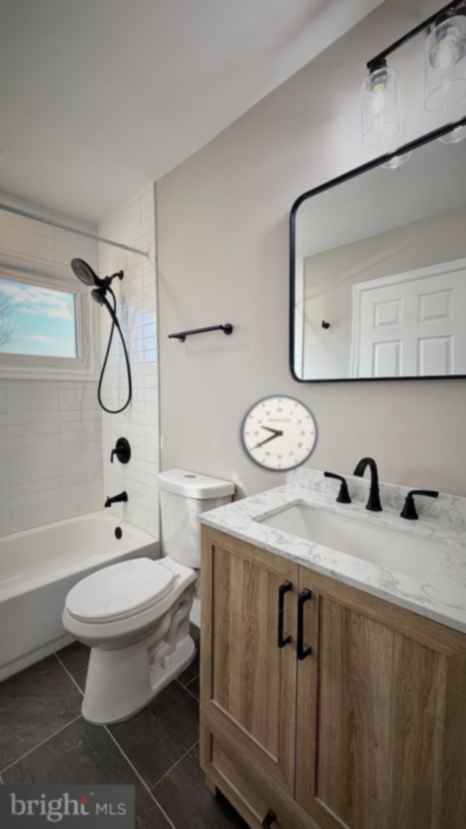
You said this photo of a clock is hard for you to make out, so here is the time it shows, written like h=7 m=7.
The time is h=9 m=40
